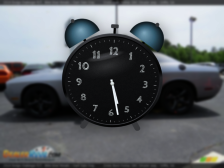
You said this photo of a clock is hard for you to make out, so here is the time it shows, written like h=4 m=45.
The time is h=5 m=28
